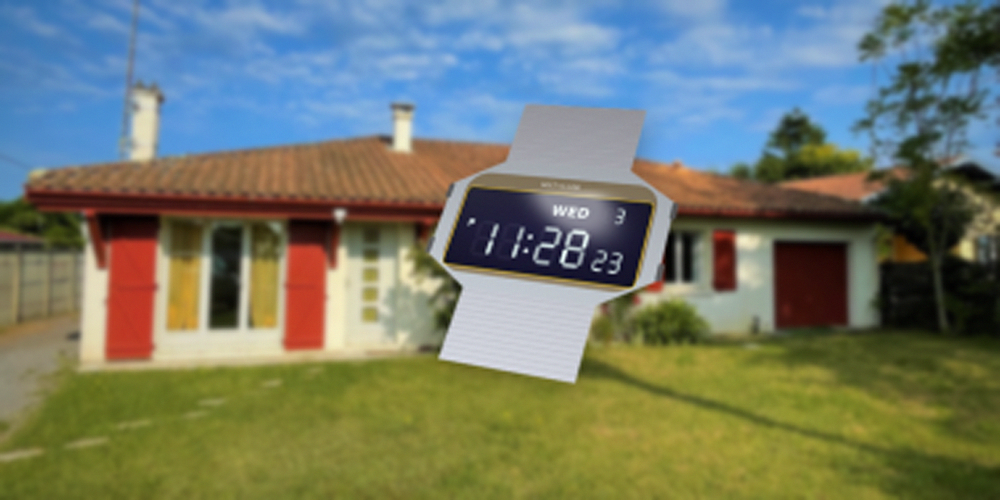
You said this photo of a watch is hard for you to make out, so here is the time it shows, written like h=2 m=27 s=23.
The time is h=11 m=28 s=23
